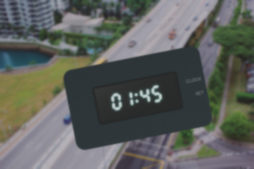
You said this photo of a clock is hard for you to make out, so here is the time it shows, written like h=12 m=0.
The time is h=1 m=45
